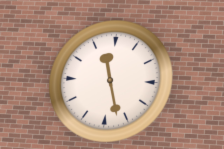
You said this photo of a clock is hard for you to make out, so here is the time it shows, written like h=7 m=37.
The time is h=11 m=27
